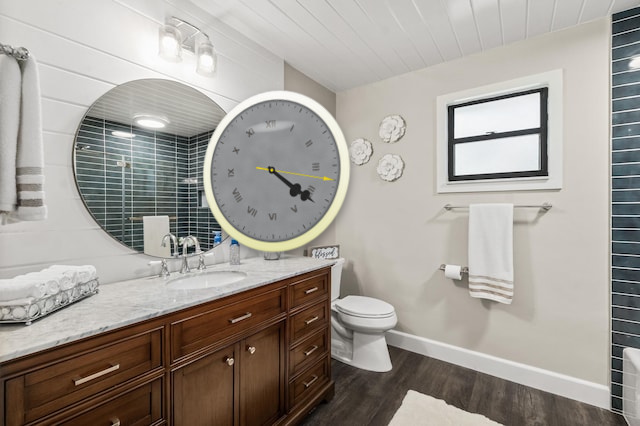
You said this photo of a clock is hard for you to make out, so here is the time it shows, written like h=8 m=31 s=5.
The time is h=4 m=21 s=17
